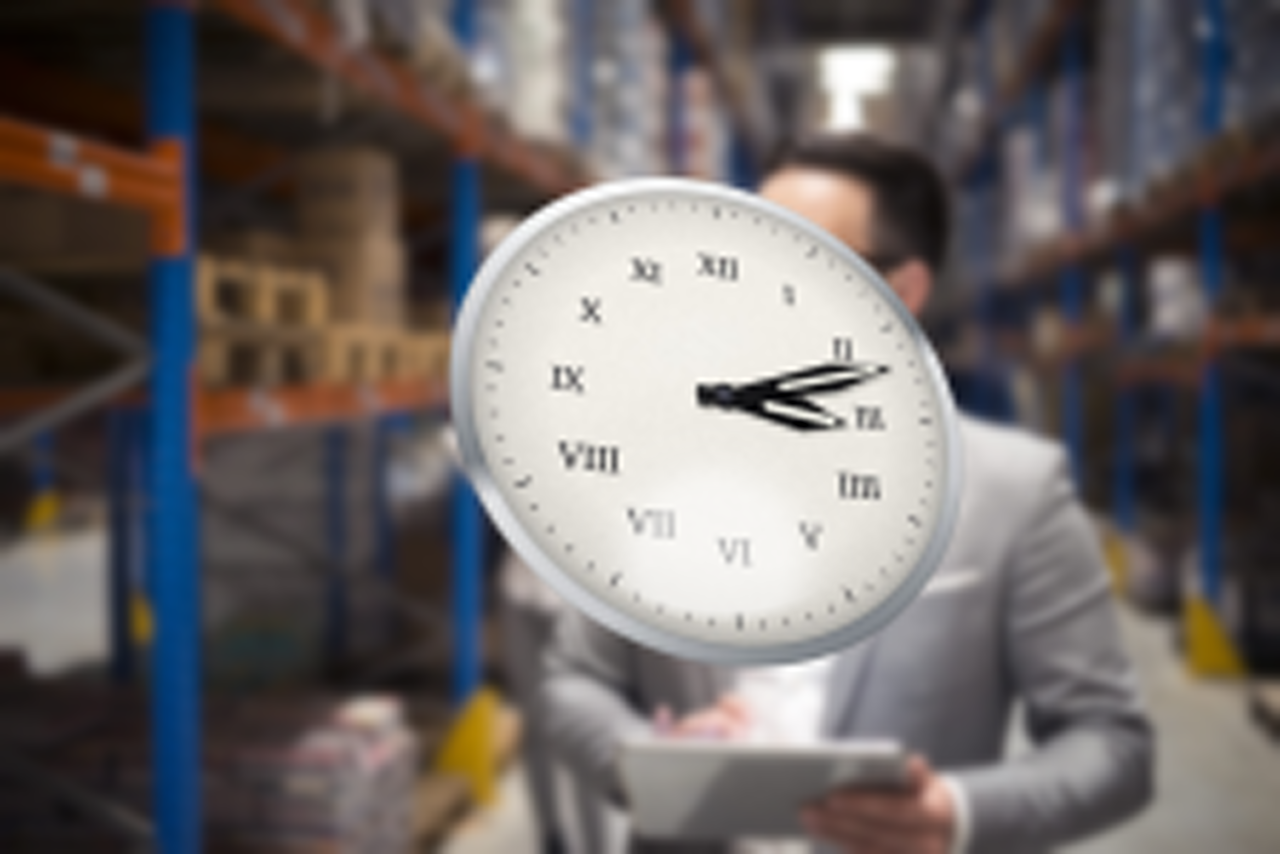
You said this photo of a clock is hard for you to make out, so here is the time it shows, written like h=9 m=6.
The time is h=3 m=12
